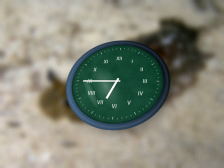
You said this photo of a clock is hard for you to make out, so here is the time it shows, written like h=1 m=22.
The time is h=6 m=45
